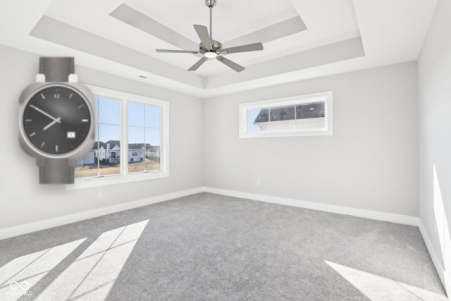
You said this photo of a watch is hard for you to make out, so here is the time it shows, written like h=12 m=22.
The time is h=7 m=50
